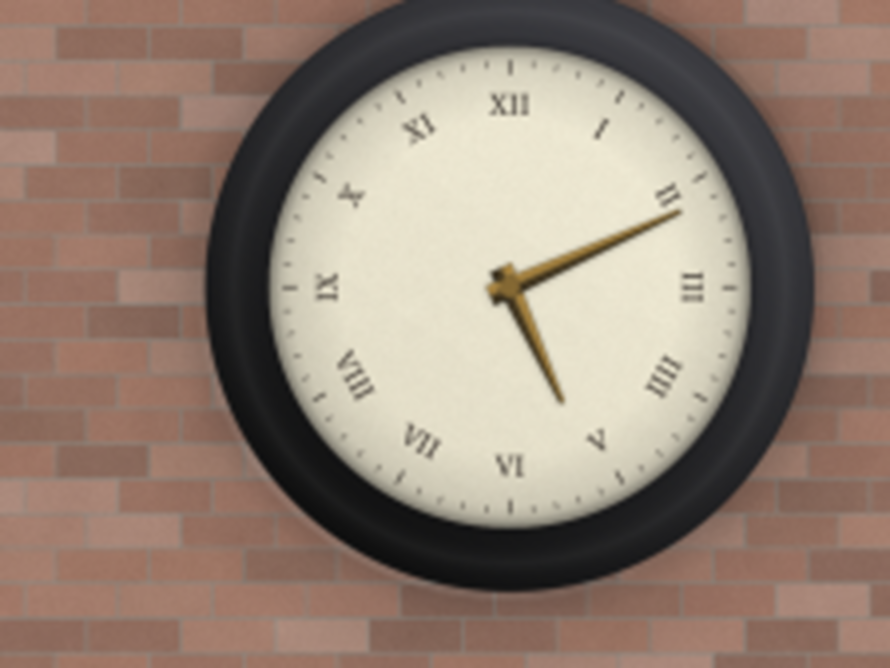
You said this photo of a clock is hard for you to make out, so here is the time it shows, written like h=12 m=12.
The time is h=5 m=11
